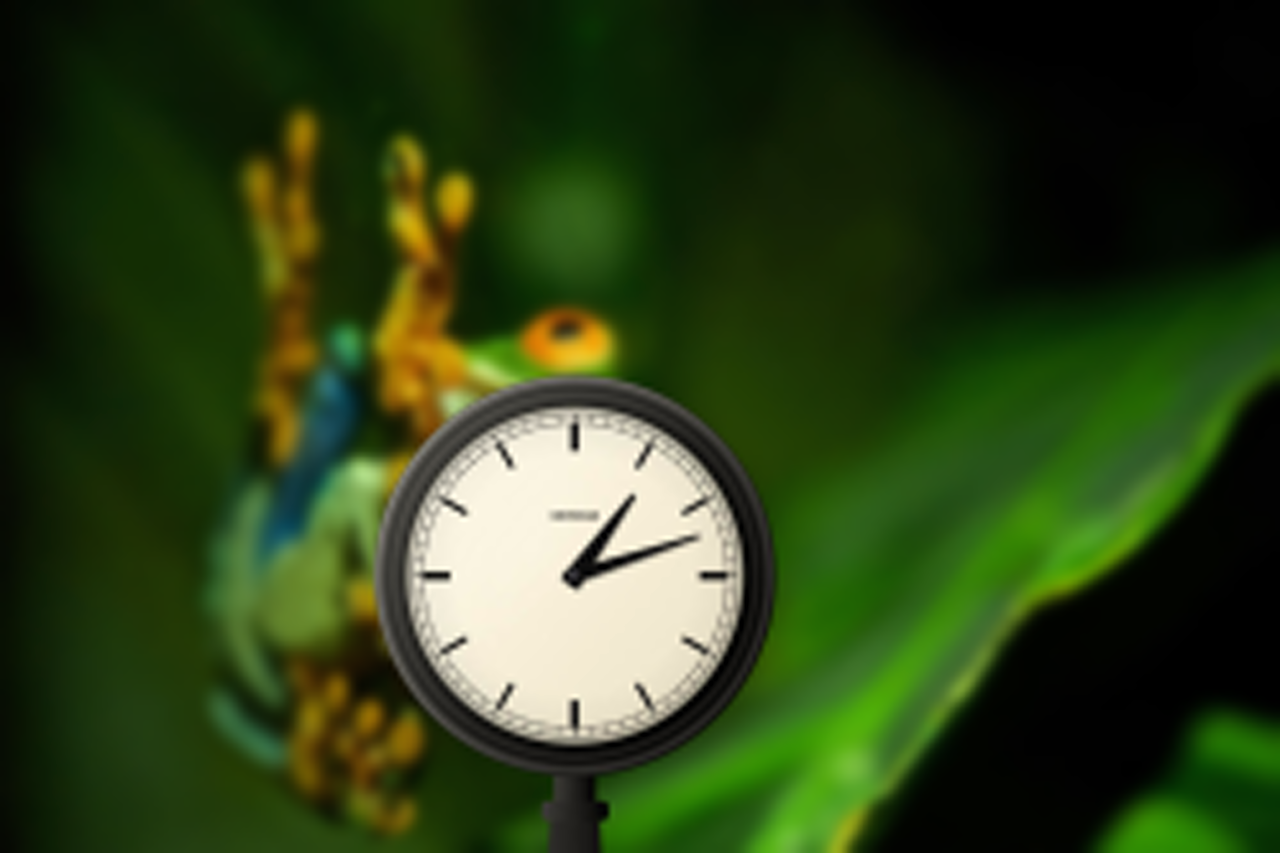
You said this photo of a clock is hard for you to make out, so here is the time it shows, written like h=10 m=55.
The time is h=1 m=12
